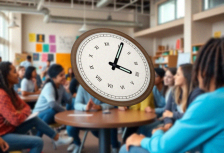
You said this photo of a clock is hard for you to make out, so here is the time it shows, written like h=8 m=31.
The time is h=4 m=6
